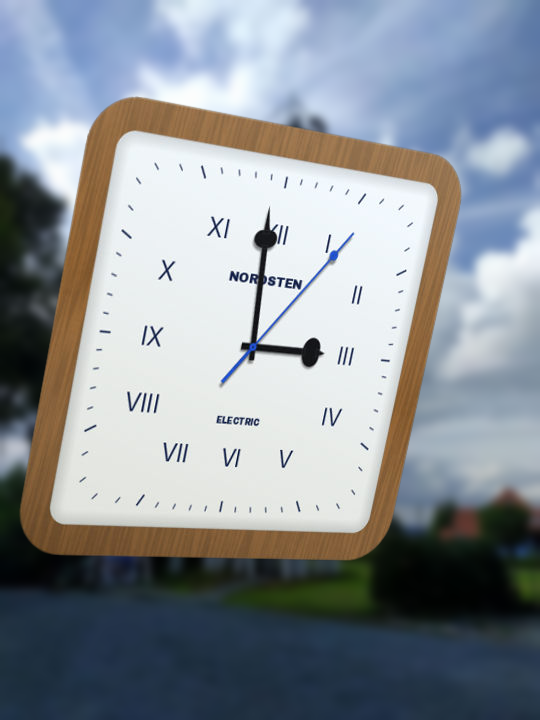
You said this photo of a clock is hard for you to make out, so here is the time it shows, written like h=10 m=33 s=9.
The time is h=2 m=59 s=6
